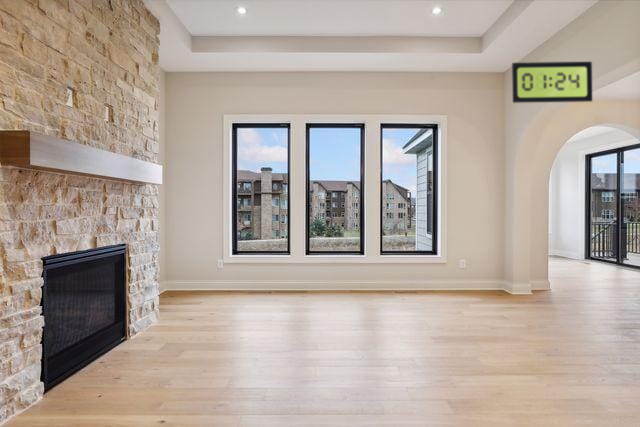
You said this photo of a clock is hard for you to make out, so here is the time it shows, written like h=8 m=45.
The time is h=1 m=24
